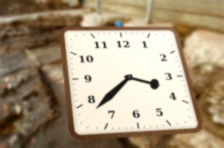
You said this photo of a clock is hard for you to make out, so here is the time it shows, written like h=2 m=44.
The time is h=3 m=38
